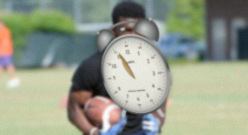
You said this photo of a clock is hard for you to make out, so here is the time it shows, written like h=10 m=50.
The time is h=10 m=56
